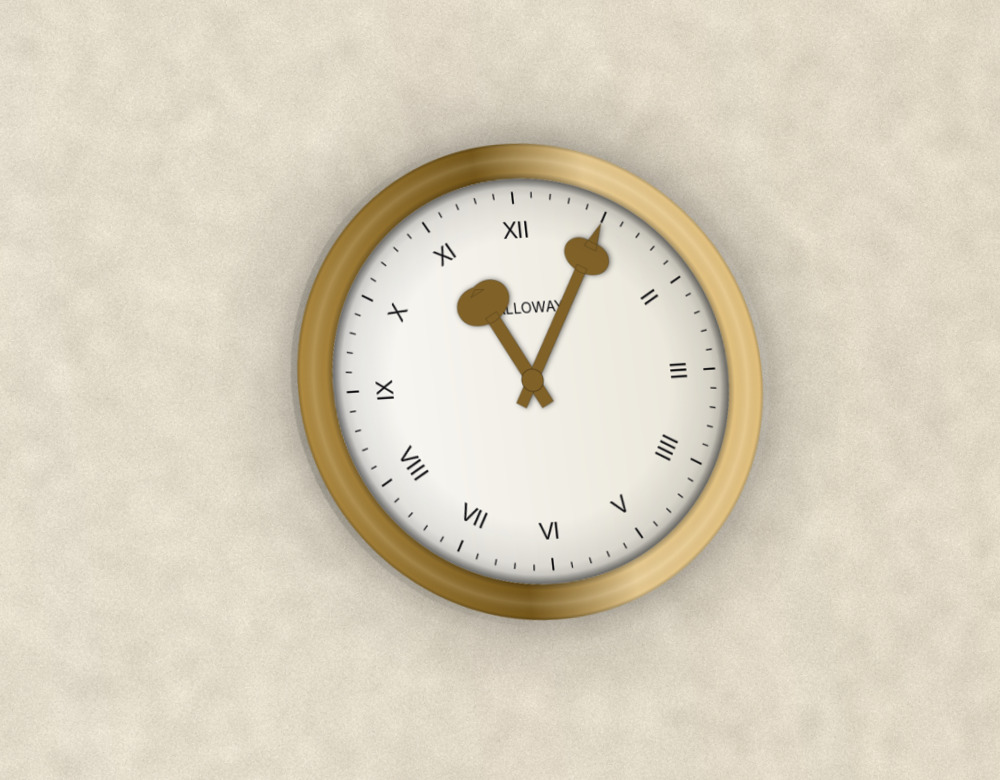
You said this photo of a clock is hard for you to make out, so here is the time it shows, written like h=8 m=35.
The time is h=11 m=5
